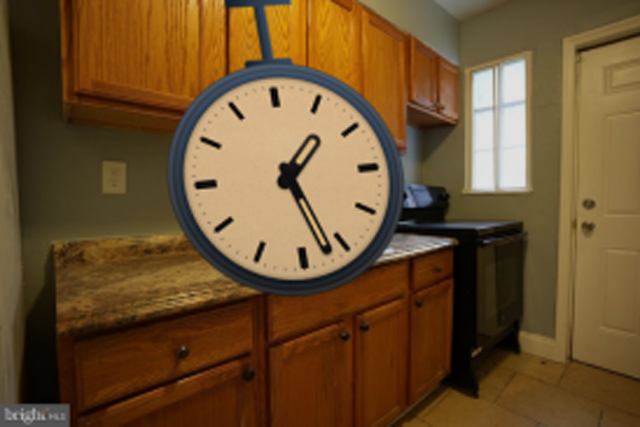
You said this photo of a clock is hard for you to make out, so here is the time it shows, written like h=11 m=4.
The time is h=1 m=27
